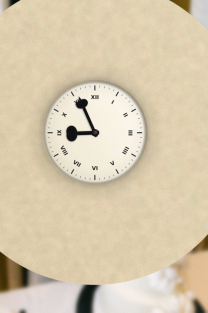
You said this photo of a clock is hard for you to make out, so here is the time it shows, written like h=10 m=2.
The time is h=8 m=56
